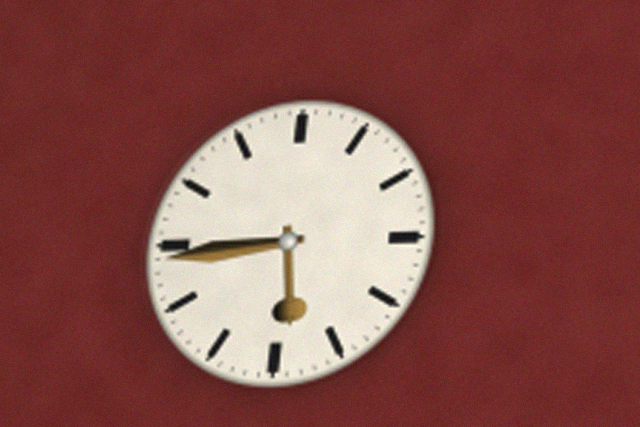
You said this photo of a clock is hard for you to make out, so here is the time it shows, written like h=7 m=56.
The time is h=5 m=44
